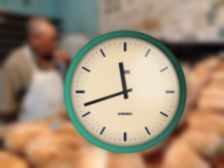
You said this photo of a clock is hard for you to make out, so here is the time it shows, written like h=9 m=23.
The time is h=11 m=42
